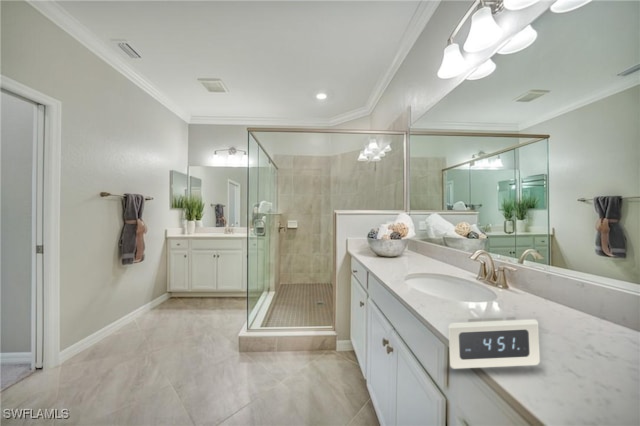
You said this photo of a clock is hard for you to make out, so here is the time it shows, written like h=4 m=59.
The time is h=4 m=51
